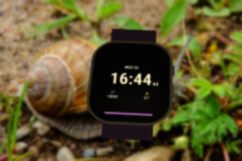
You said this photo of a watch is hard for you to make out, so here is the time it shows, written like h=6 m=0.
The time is h=16 m=44
